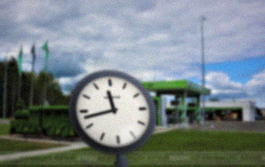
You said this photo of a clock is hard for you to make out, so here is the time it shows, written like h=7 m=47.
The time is h=11 m=43
